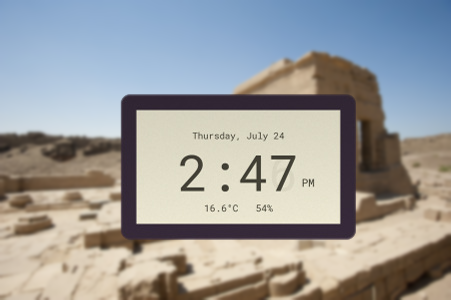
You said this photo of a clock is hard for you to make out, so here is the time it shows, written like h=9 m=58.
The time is h=2 m=47
